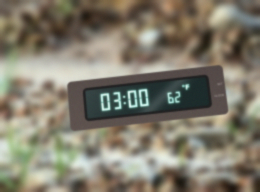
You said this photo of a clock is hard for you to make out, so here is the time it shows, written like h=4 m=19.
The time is h=3 m=0
